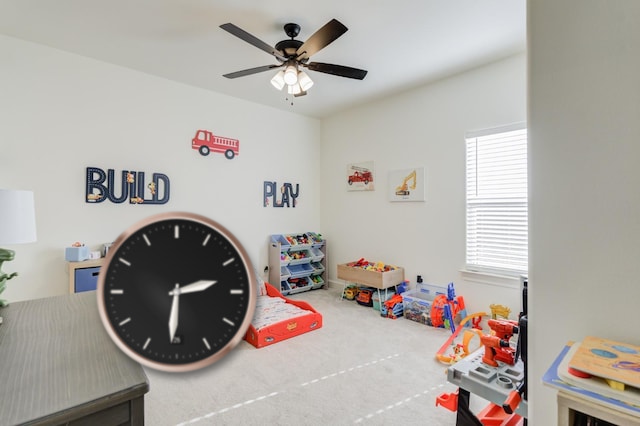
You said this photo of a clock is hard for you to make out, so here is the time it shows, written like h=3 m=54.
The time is h=2 m=31
